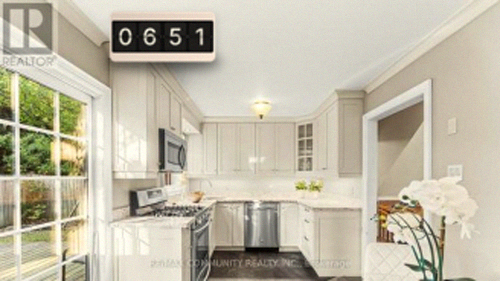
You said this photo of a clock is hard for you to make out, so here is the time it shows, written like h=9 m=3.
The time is h=6 m=51
